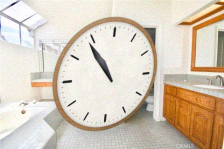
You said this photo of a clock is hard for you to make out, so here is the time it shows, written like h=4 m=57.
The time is h=10 m=54
